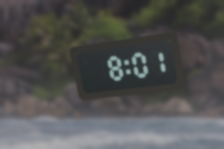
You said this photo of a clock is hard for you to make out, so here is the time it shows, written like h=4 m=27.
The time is h=8 m=1
